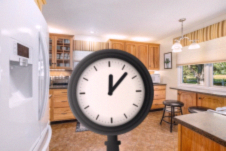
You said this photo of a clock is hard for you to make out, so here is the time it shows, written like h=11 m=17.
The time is h=12 m=7
